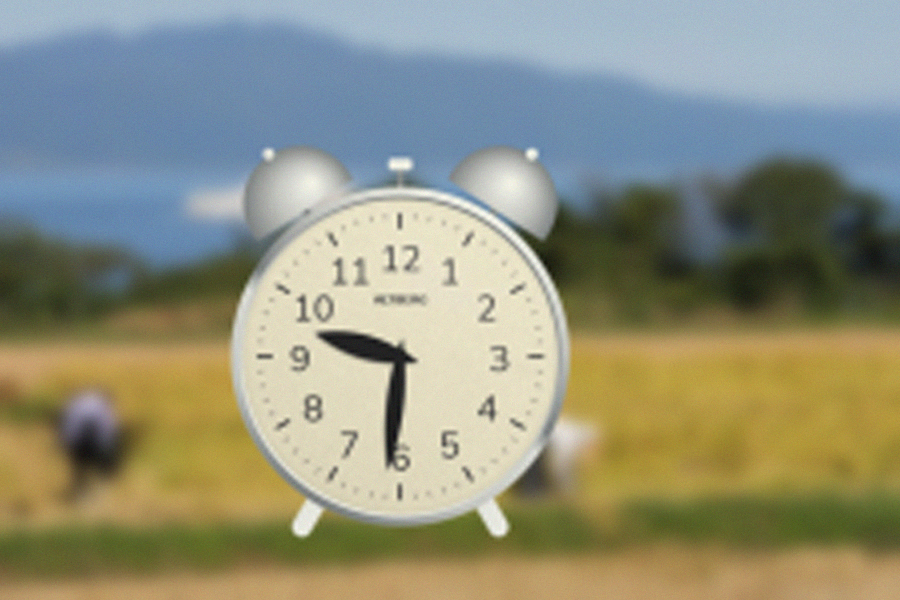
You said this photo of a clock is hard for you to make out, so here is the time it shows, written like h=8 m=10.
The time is h=9 m=31
